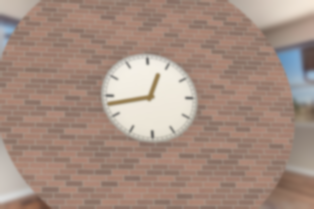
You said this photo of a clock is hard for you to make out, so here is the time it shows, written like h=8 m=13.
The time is h=12 m=43
